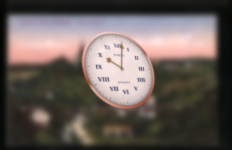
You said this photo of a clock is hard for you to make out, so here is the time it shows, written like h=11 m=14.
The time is h=10 m=2
